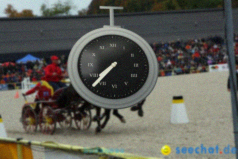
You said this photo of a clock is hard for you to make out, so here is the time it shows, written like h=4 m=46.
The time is h=7 m=37
